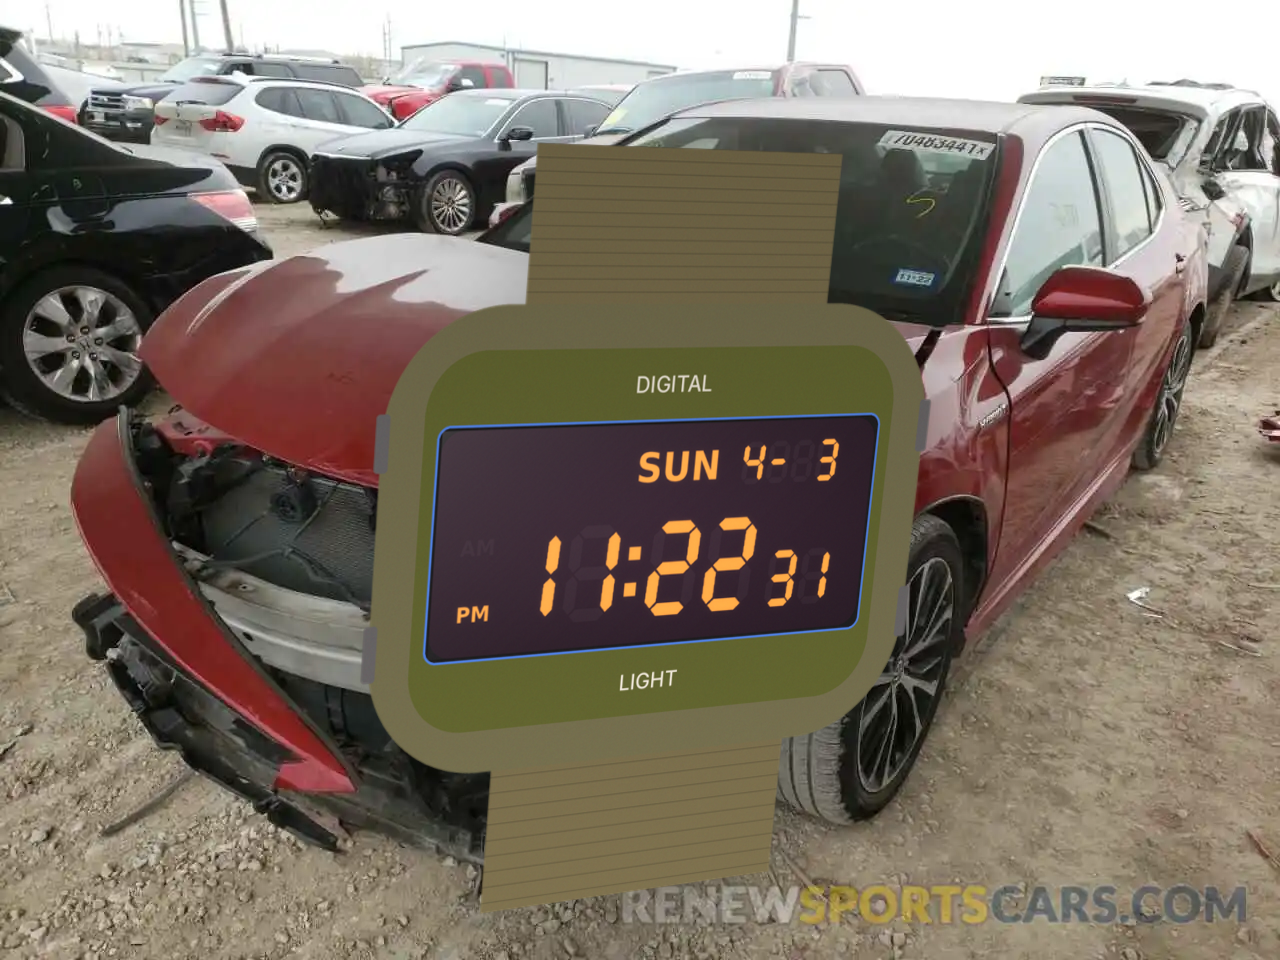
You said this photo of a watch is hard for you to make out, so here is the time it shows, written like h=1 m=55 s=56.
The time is h=11 m=22 s=31
